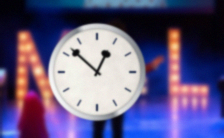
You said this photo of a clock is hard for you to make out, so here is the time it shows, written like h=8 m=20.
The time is h=12 m=52
